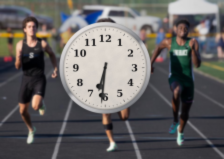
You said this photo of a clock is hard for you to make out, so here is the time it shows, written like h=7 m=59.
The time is h=6 m=31
